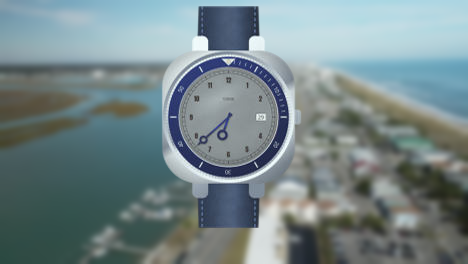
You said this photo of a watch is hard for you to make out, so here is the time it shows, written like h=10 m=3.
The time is h=6 m=38
